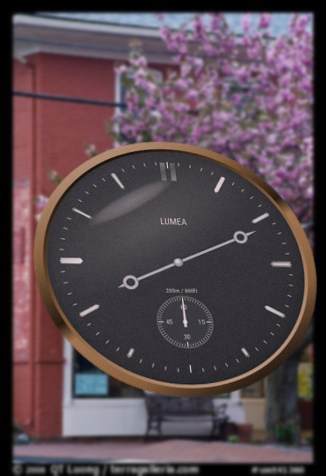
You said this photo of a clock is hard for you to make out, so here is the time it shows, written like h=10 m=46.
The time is h=8 m=11
